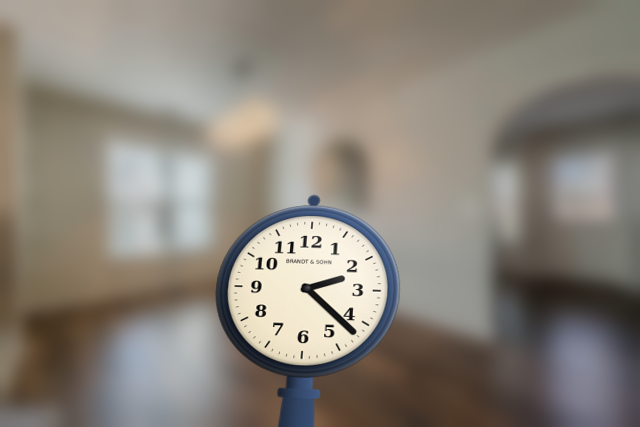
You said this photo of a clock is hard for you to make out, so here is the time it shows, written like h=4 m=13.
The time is h=2 m=22
